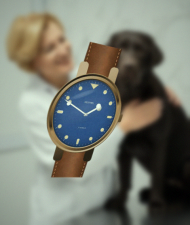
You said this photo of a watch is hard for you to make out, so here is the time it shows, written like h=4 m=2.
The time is h=1 m=49
